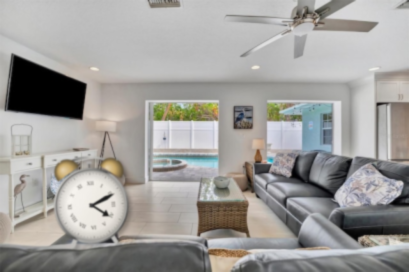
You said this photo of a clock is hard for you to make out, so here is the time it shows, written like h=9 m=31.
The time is h=4 m=11
